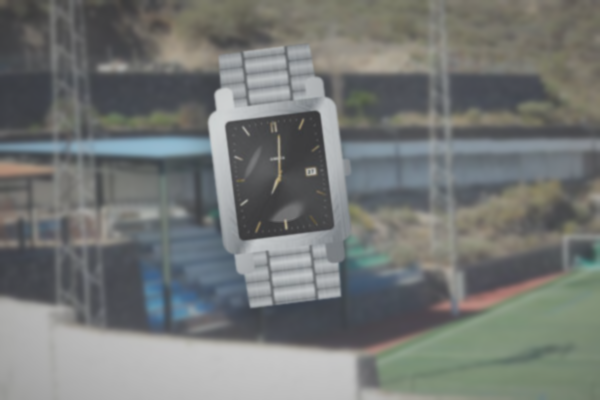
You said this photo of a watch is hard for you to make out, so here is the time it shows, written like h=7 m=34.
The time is h=7 m=1
